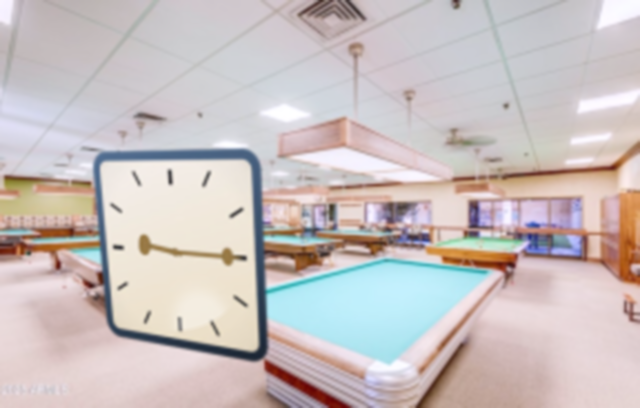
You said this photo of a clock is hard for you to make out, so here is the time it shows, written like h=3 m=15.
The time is h=9 m=15
